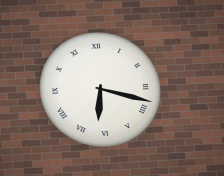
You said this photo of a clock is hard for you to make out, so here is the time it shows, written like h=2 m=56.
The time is h=6 m=18
